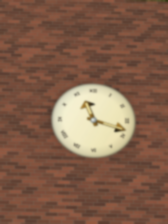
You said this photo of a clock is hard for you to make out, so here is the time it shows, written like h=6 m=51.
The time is h=11 m=18
